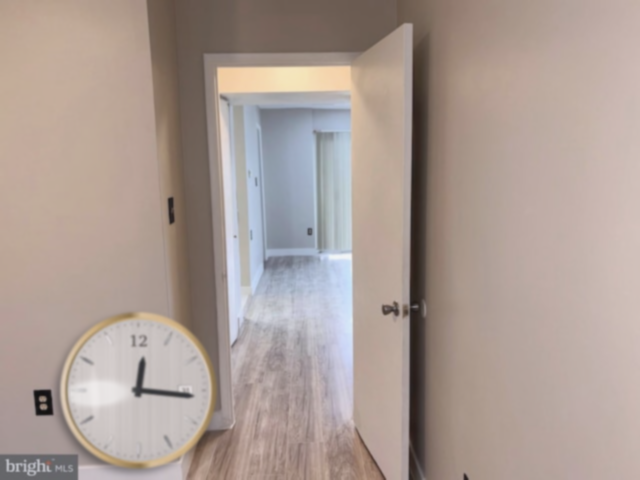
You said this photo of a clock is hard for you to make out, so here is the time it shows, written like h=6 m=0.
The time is h=12 m=16
